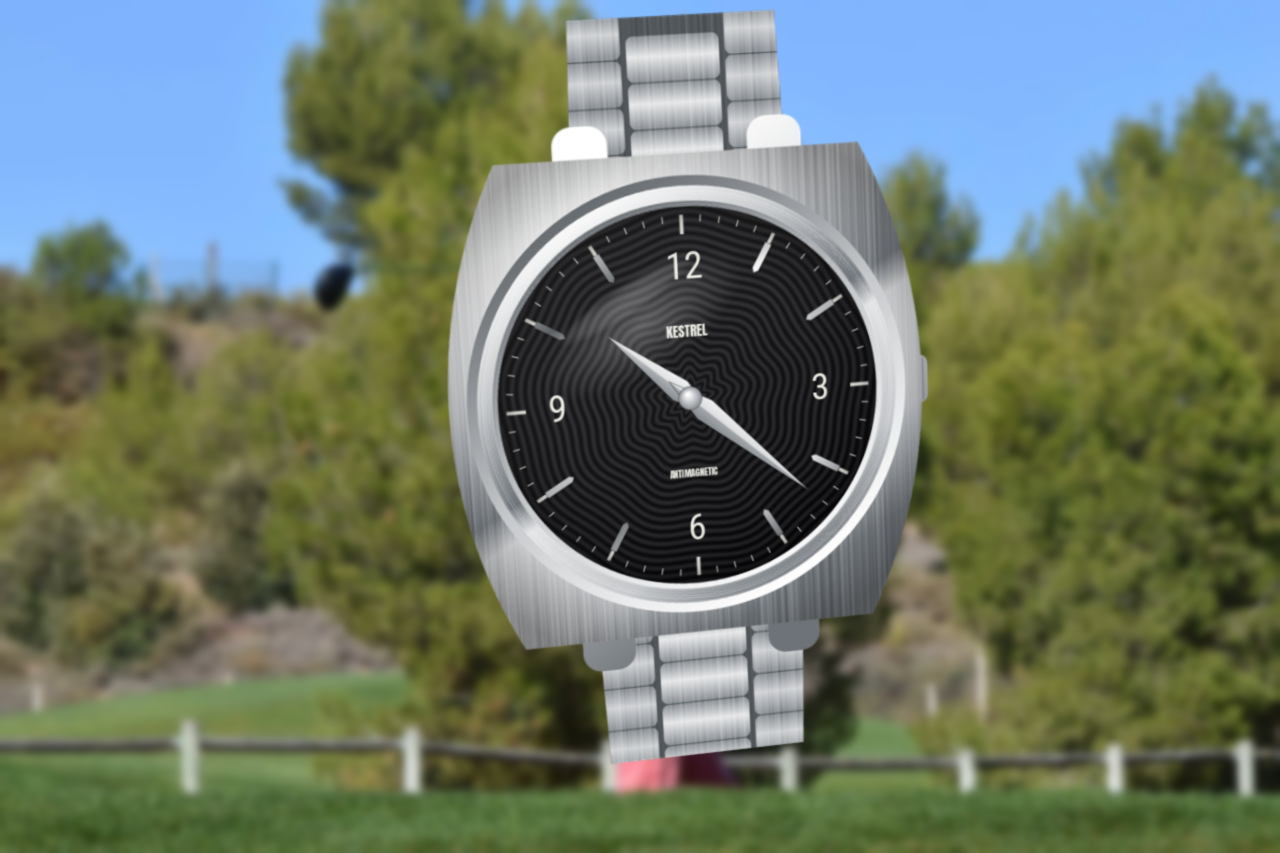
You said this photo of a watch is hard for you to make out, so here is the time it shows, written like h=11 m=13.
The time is h=10 m=22
